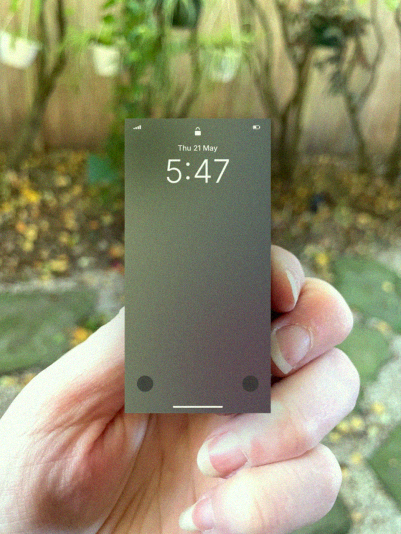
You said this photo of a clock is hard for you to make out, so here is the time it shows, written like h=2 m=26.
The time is h=5 m=47
